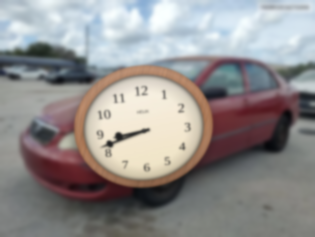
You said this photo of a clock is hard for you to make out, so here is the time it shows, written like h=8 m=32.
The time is h=8 m=42
